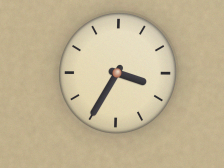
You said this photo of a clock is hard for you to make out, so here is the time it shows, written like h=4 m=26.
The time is h=3 m=35
